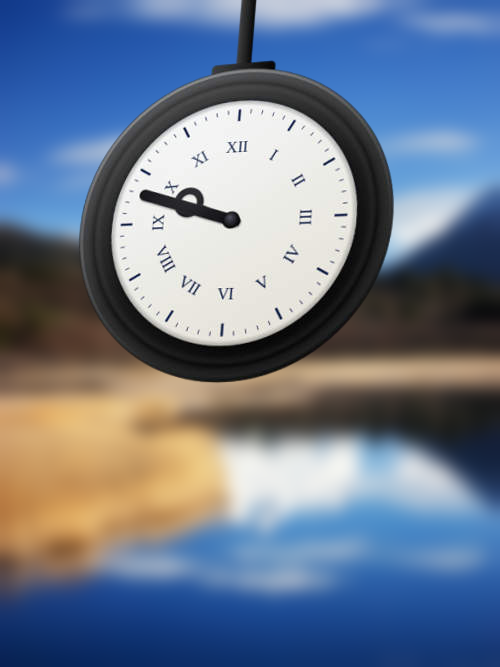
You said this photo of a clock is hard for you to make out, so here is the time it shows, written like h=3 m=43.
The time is h=9 m=48
